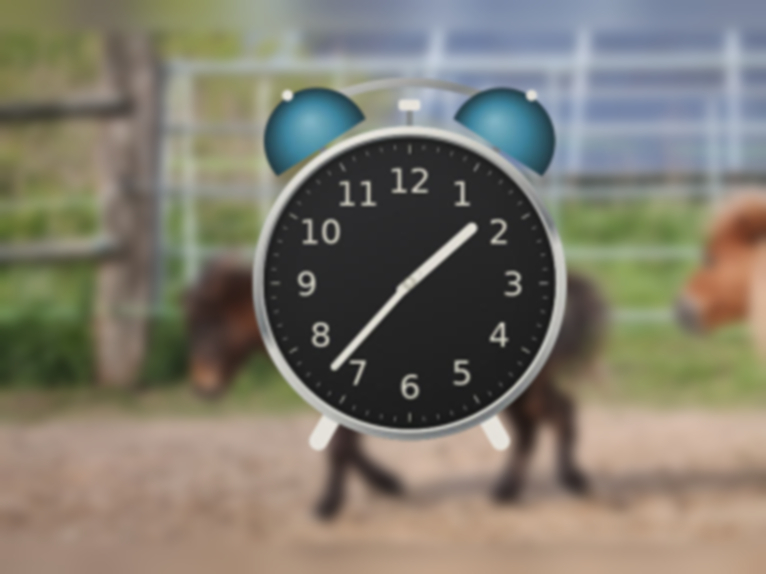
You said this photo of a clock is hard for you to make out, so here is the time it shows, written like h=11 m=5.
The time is h=1 m=37
